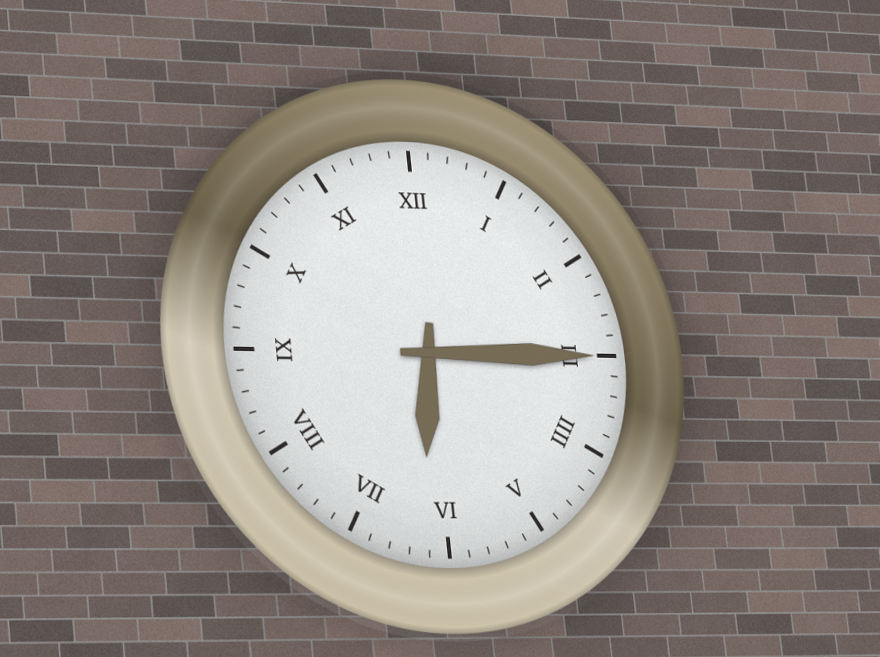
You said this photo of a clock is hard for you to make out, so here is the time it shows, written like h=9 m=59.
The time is h=6 m=15
